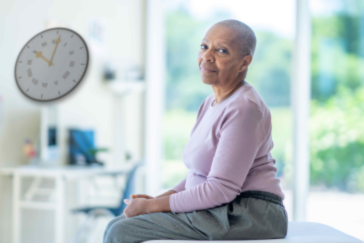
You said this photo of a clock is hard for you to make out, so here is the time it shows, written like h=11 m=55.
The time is h=10 m=1
